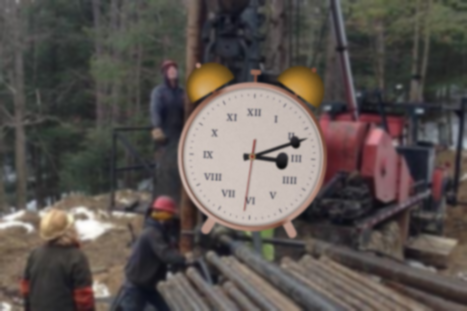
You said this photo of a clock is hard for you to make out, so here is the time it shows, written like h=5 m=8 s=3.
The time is h=3 m=11 s=31
